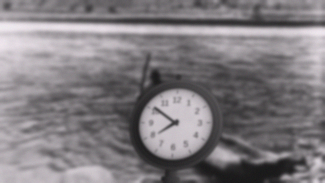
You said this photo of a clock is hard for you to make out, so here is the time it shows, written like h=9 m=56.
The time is h=7 m=51
